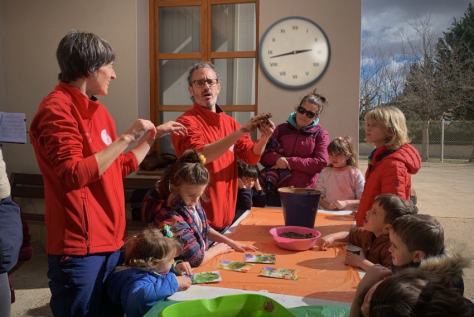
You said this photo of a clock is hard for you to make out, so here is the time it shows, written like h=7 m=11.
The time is h=2 m=43
